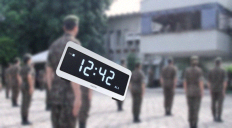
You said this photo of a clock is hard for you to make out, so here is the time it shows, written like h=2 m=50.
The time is h=12 m=42
